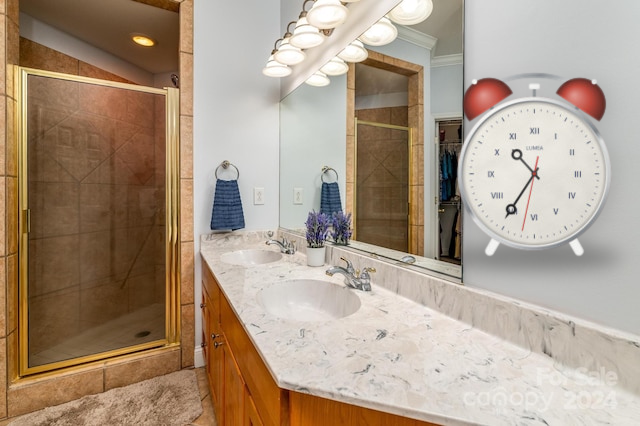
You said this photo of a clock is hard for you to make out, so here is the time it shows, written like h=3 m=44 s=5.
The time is h=10 m=35 s=32
